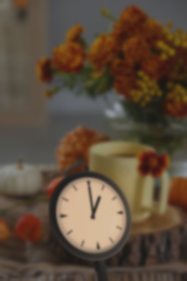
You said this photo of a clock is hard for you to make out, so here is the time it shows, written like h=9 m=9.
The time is h=1 m=0
